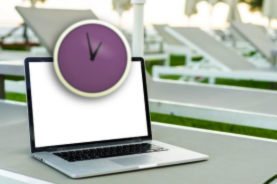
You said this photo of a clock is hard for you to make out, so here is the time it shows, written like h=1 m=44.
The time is h=12 m=58
